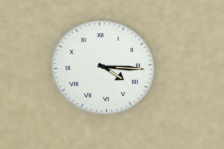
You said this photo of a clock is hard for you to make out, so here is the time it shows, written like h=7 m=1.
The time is h=4 m=16
